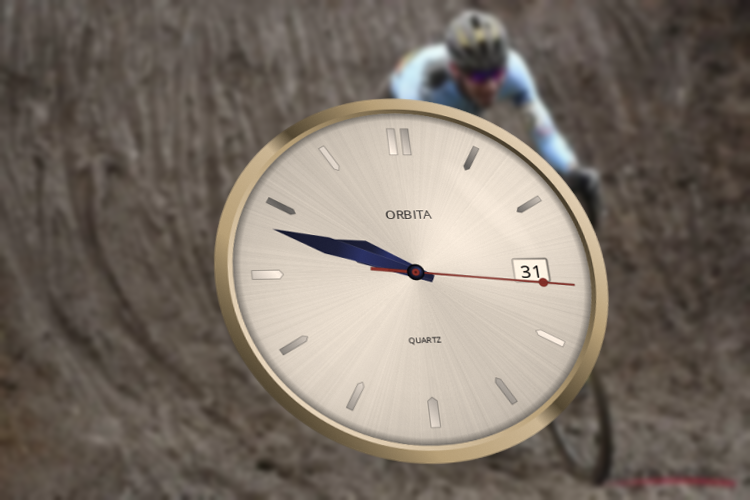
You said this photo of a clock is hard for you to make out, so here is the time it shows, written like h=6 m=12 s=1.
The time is h=9 m=48 s=16
